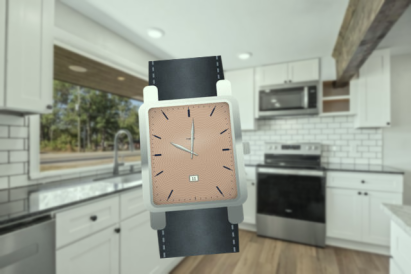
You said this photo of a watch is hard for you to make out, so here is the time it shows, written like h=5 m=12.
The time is h=10 m=1
